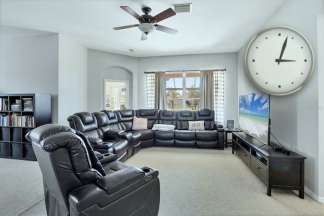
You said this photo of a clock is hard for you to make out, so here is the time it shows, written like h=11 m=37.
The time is h=3 m=3
